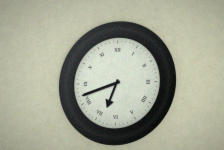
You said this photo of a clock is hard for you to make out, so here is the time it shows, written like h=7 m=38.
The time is h=6 m=42
